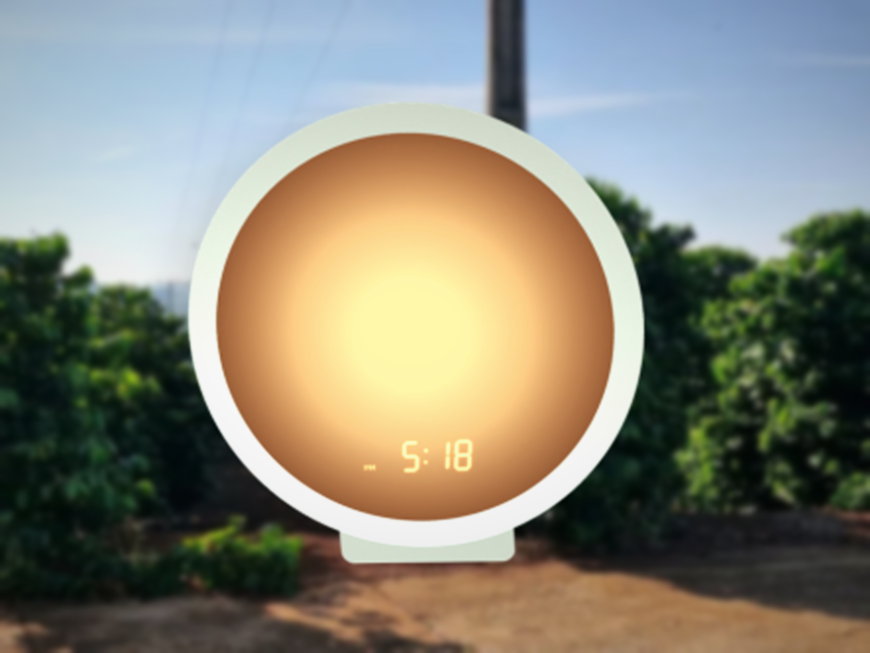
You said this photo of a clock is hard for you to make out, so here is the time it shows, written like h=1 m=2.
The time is h=5 m=18
